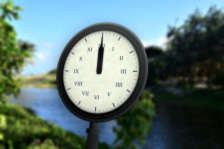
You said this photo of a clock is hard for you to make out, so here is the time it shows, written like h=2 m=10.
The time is h=12 m=0
